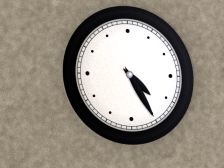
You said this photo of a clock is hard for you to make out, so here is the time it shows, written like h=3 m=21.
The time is h=4 m=25
